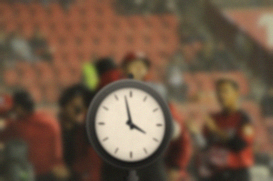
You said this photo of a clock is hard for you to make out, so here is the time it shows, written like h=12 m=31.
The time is h=3 m=58
